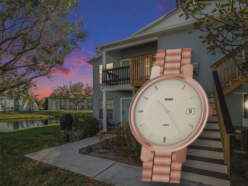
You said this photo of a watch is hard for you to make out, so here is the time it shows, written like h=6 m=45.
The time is h=10 m=24
